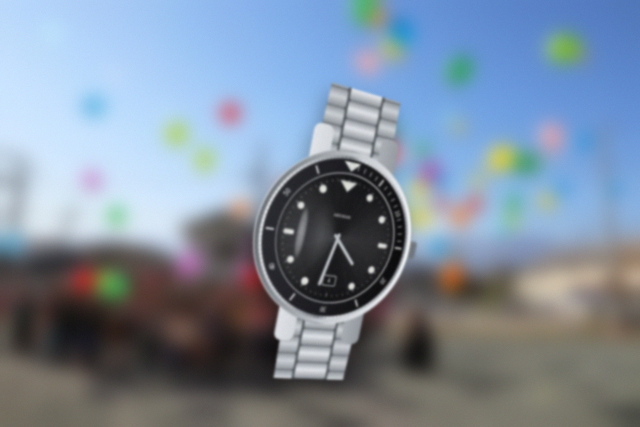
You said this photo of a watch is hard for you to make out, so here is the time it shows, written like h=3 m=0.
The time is h=4 m=32
